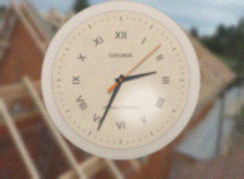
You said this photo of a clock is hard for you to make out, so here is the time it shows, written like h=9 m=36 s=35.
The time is h=2 m=34 s=8
